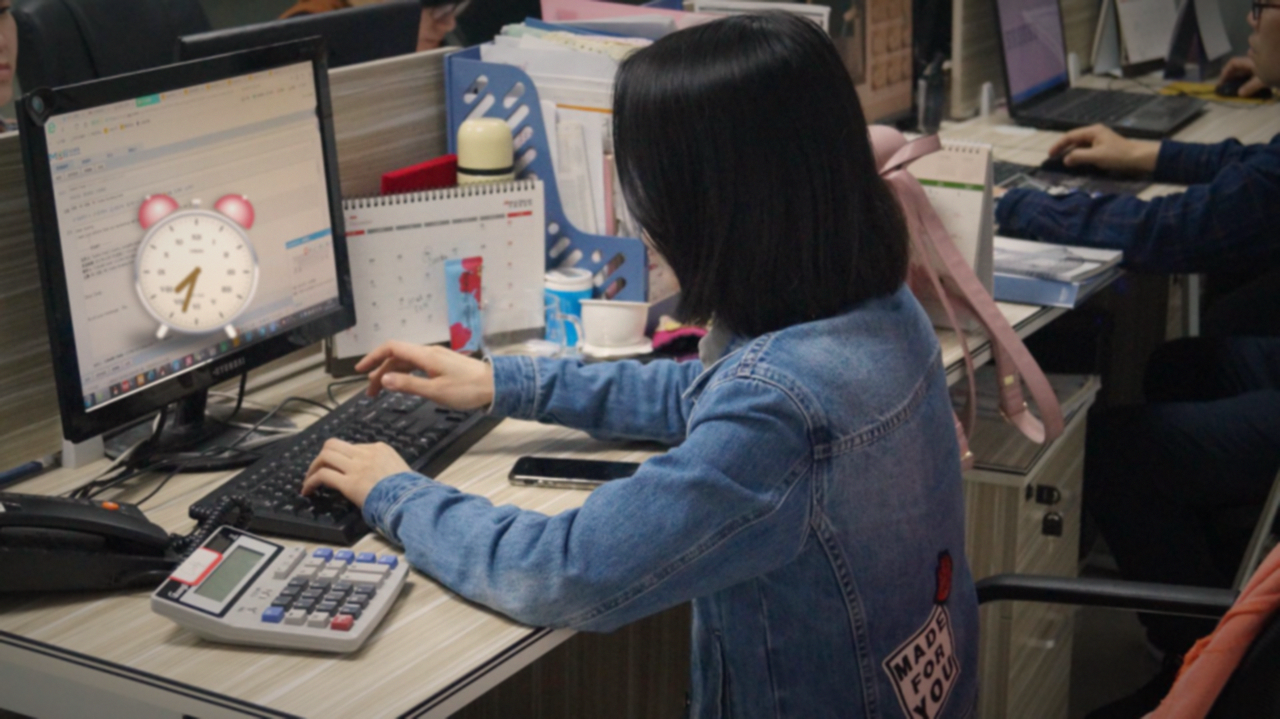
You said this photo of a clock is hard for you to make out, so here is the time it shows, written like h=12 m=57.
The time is h=7 m=33
